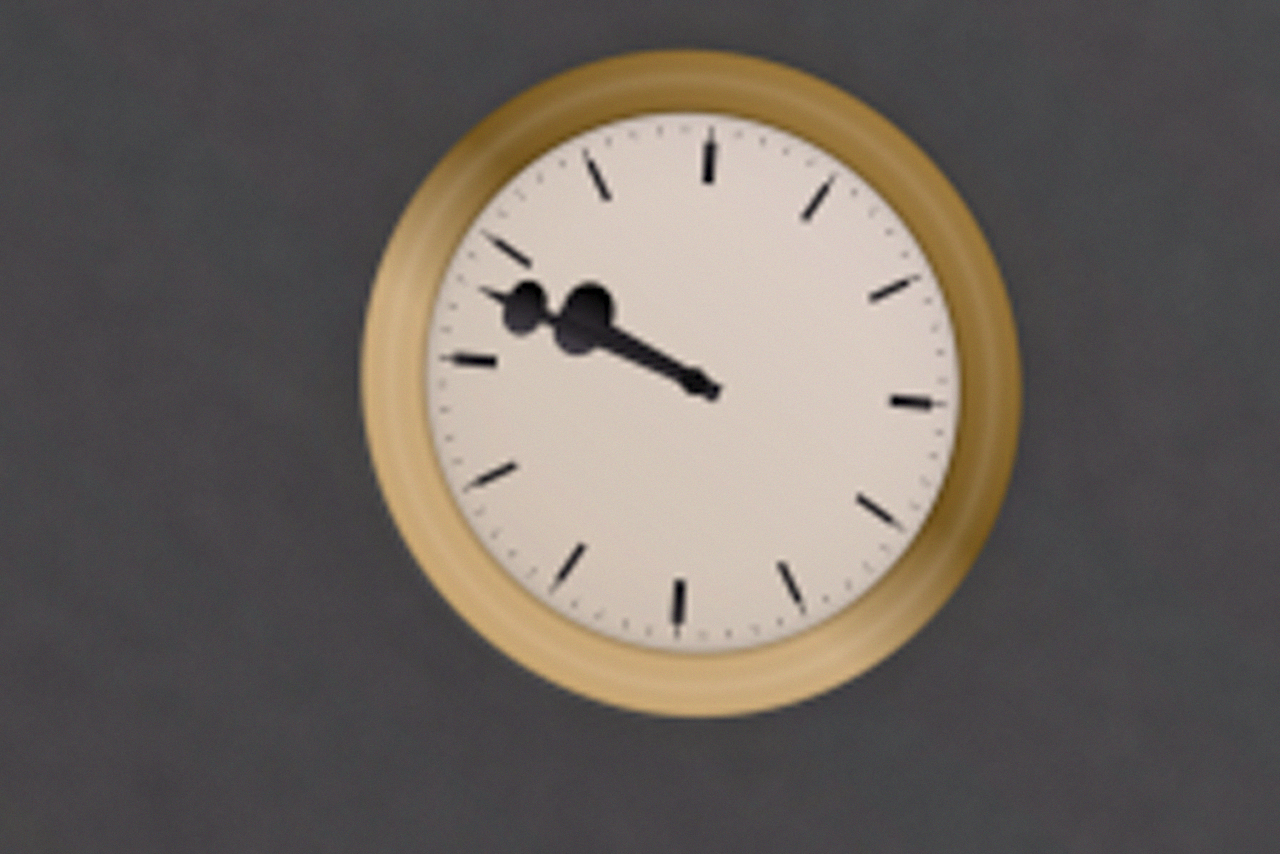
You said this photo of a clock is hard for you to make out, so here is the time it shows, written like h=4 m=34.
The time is h=9 m=48
